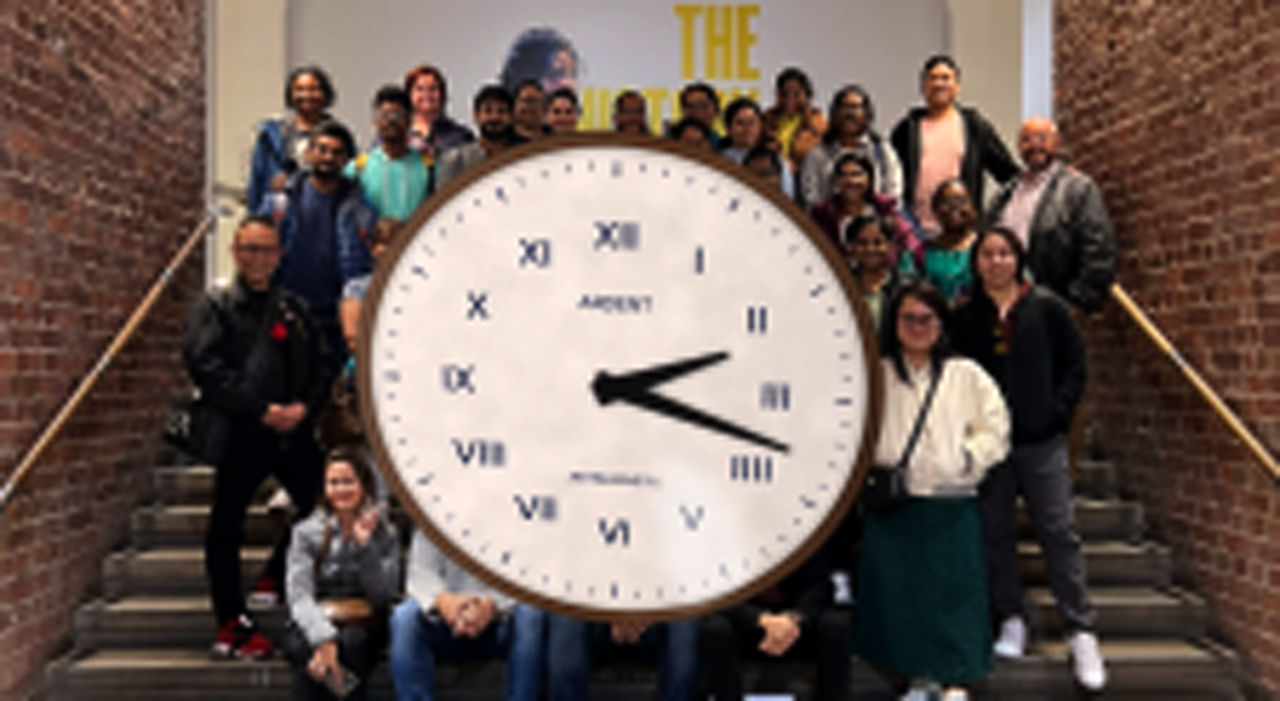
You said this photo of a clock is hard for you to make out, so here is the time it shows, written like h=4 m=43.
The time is h=2 m=18
